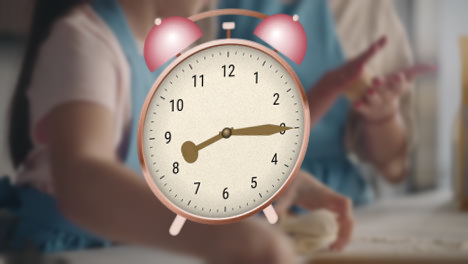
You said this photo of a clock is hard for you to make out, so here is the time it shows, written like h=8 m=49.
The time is h=8 m=15
